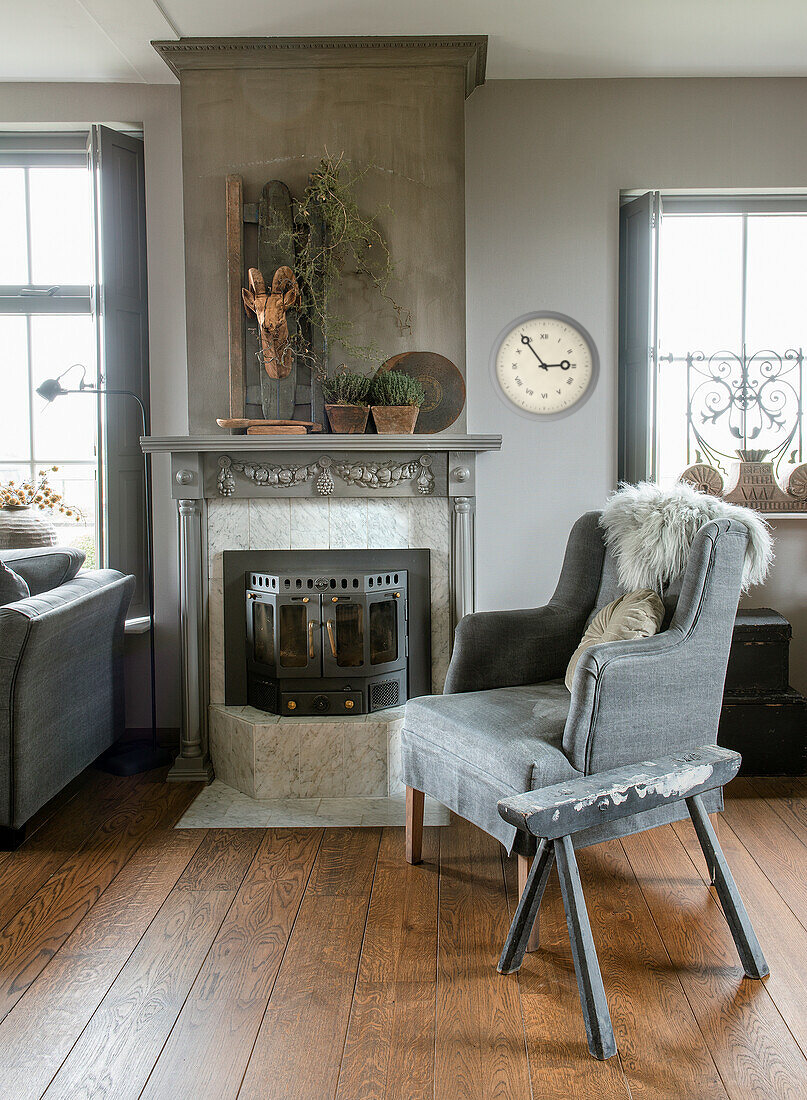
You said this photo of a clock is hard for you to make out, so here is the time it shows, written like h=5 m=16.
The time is h=2 m=54
